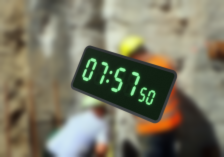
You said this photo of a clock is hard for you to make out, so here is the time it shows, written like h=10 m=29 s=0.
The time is h=7 m=57 s=50
